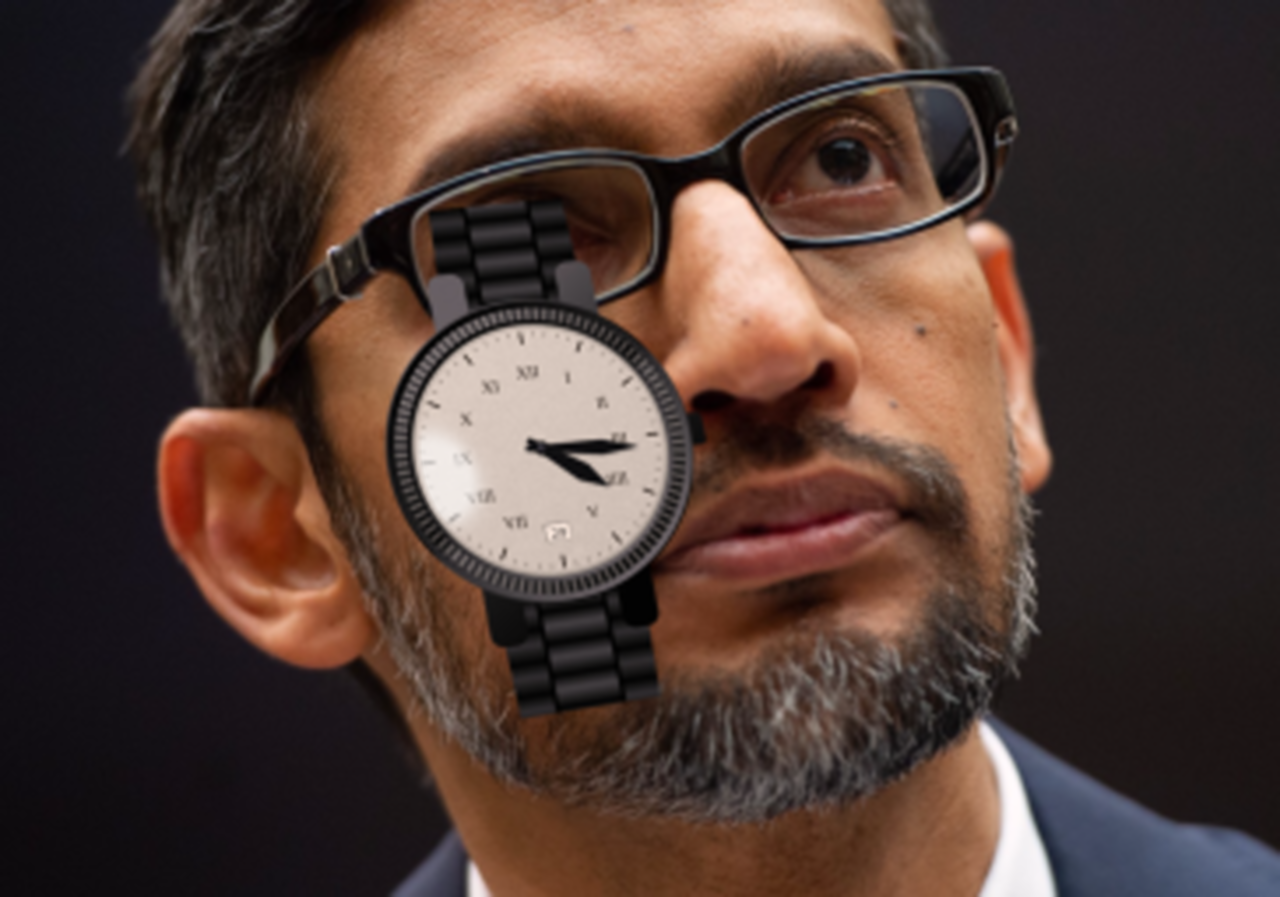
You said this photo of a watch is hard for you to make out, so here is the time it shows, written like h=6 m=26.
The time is h=4 m=16
